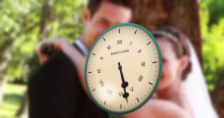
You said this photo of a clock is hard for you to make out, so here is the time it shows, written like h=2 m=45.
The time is h=5 m=28
